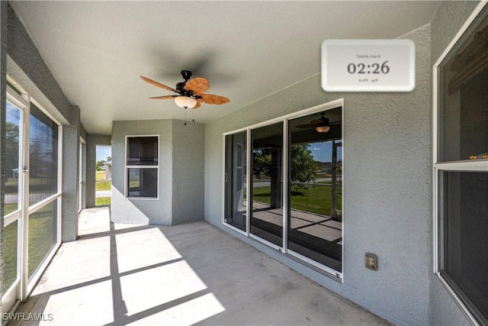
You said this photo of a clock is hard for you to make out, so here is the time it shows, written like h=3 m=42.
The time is h=2 m=26
